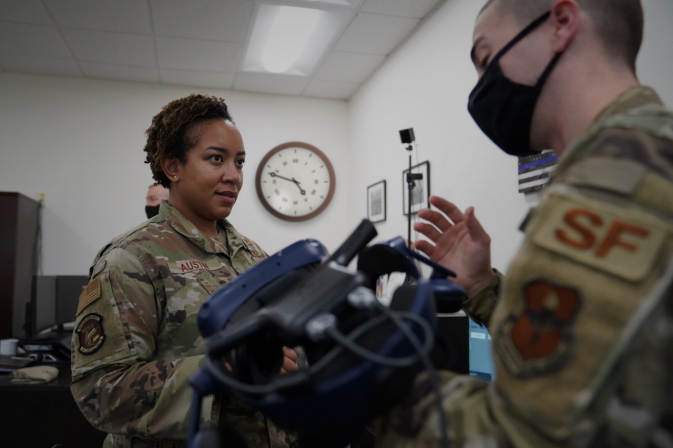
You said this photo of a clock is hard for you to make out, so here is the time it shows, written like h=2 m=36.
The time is h=4 m=48
